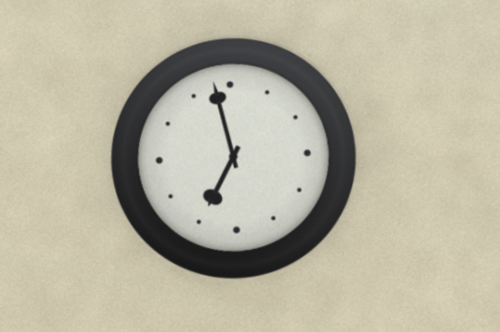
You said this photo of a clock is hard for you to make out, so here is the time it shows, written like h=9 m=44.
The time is h=6 m=58
